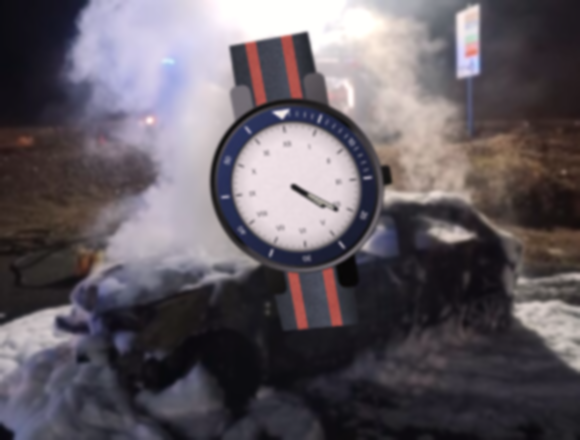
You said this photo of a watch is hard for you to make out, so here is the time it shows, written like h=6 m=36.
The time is h=4 m=21
